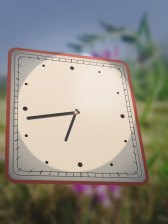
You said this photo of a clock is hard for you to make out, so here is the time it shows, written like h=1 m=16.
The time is h=6 m=43
